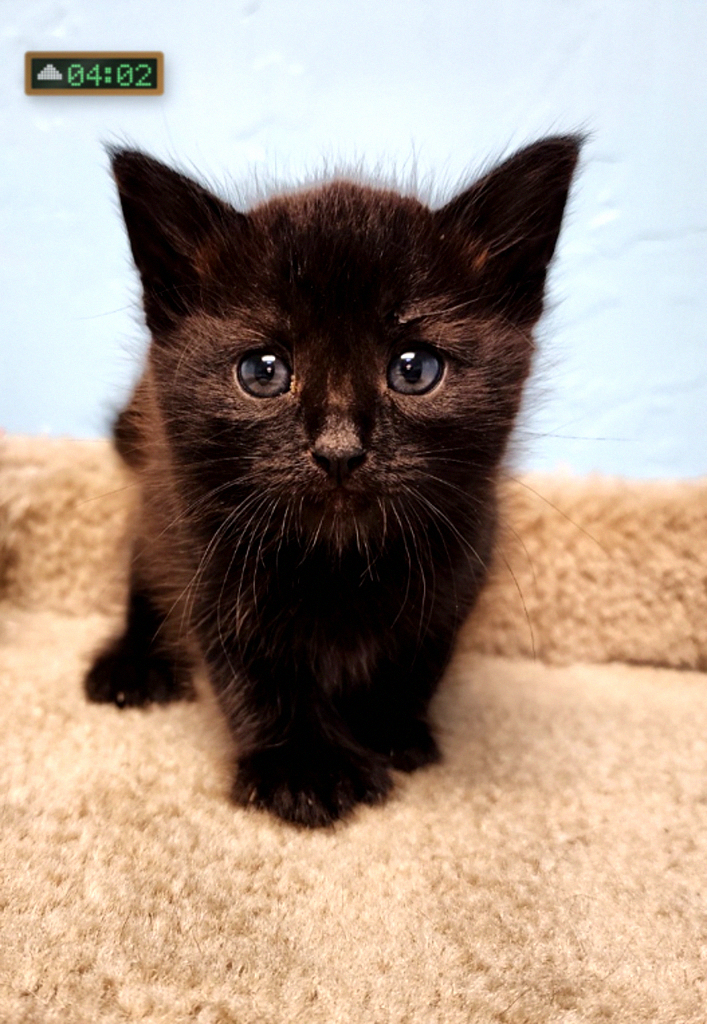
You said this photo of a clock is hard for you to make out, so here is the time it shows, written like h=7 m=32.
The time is h=4 m=2
